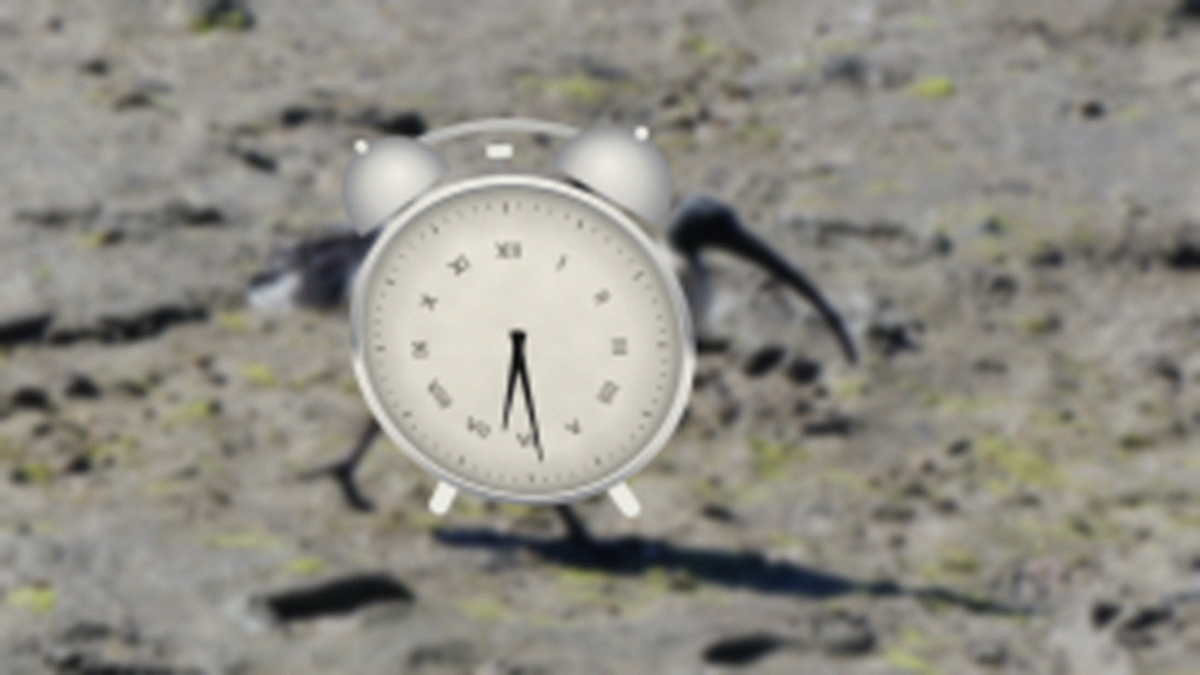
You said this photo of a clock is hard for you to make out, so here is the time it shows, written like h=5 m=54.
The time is h=6 m=29
